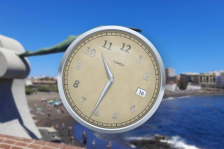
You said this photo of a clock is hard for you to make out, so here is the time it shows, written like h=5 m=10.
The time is h=10 m=31
